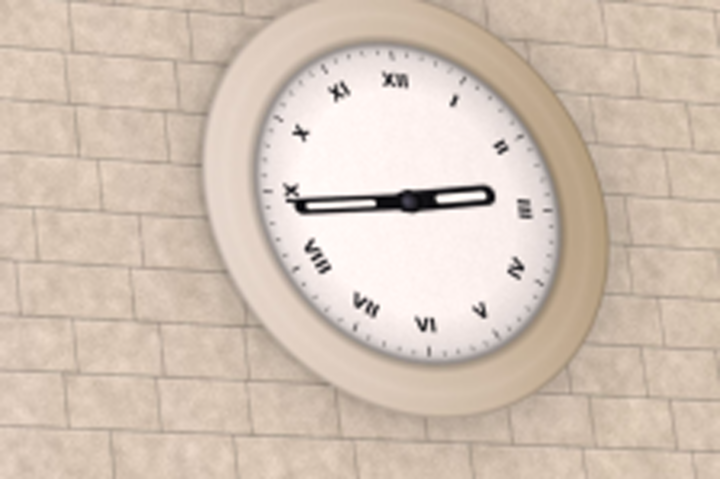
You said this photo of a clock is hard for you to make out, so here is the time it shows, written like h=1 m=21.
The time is h=2 m=44
